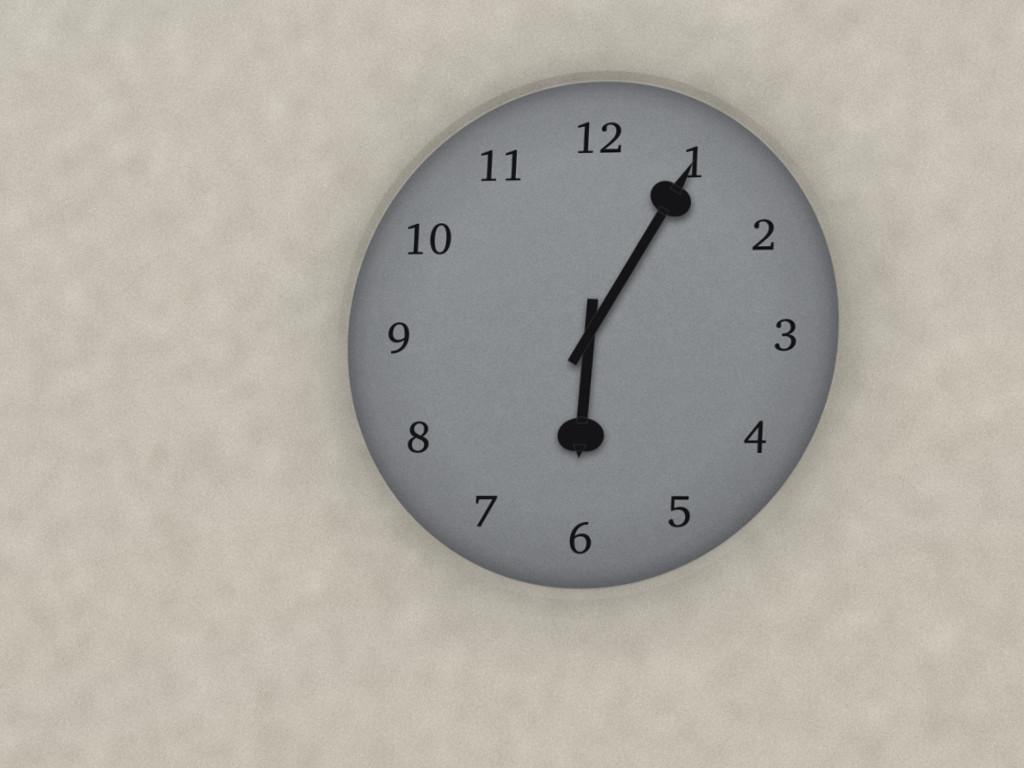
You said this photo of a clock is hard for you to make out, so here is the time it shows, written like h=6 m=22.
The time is h=6 m=5
